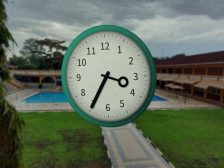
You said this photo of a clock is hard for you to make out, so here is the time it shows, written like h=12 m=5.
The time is h=3 m=35
